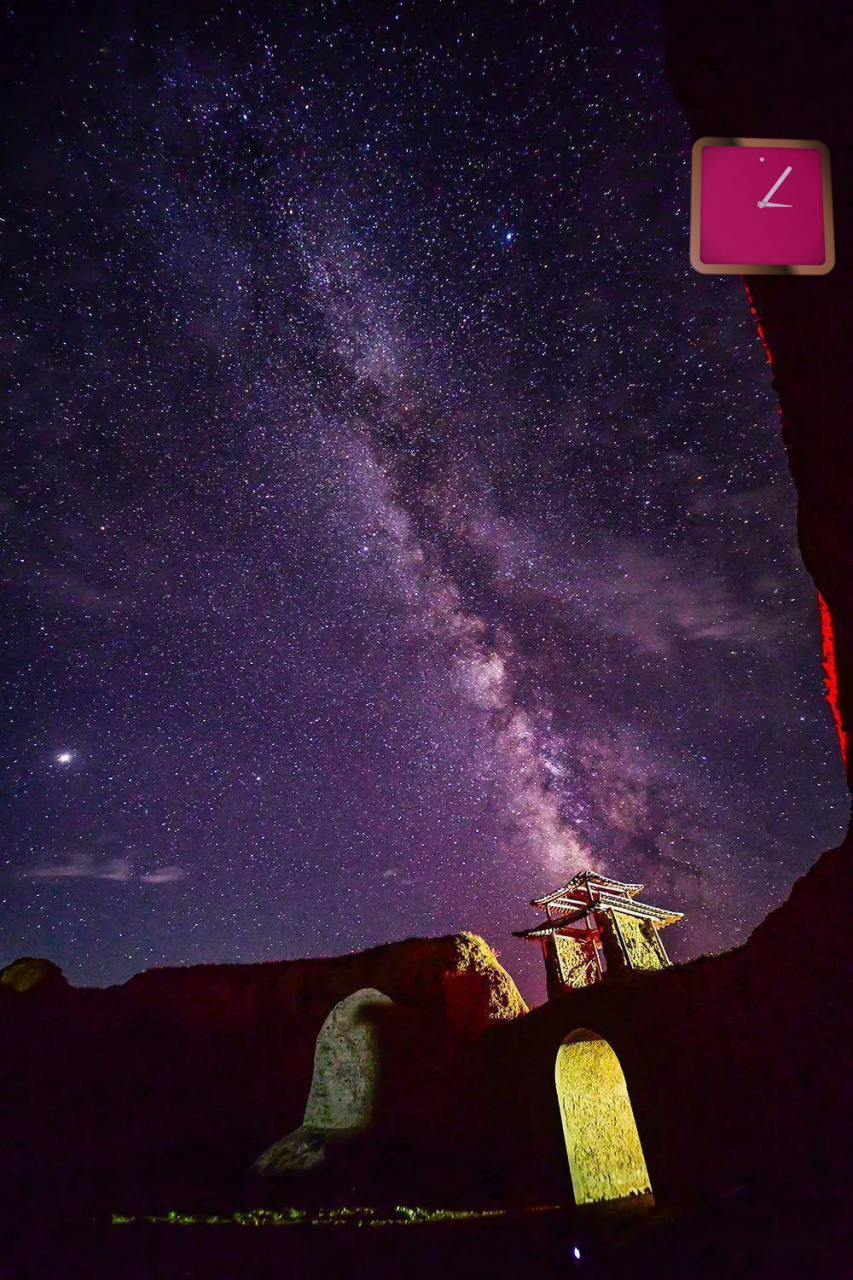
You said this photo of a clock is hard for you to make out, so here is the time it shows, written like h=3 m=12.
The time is h=3 m=6
